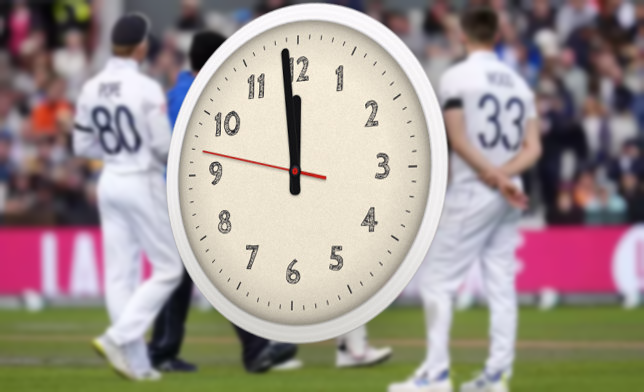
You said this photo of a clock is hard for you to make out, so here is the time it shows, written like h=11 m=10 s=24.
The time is h=11 m=58 s=47
